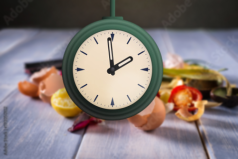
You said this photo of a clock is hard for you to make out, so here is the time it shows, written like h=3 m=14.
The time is h=1 m=59
